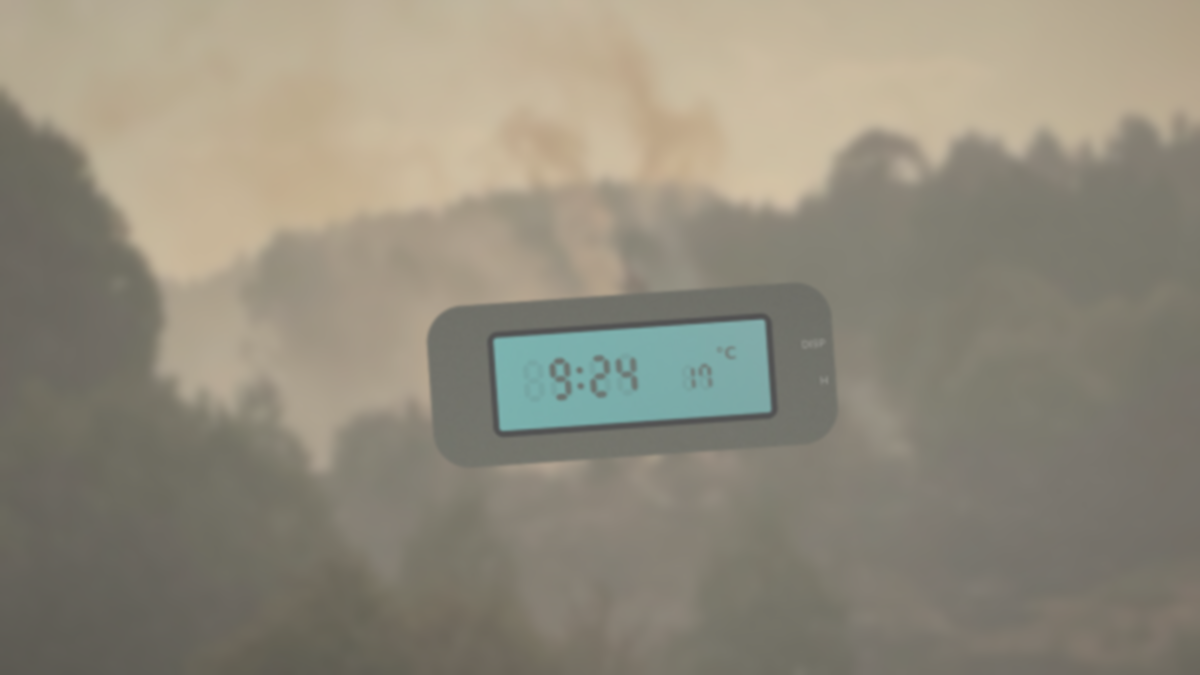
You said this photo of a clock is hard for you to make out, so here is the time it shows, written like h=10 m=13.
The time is h=9 m=24
